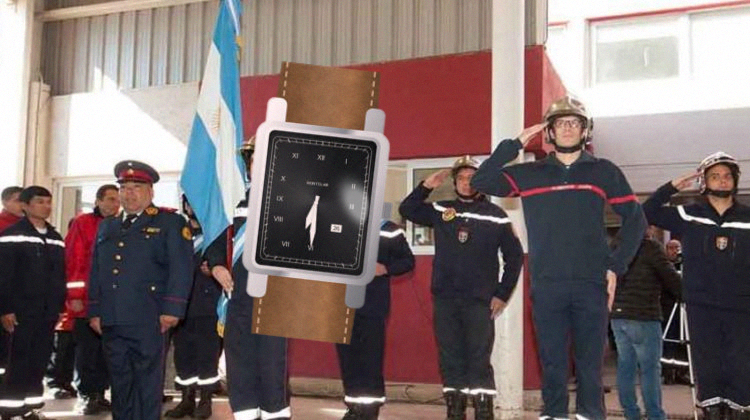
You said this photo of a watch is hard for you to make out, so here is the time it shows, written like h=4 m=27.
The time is h=6 m=30
